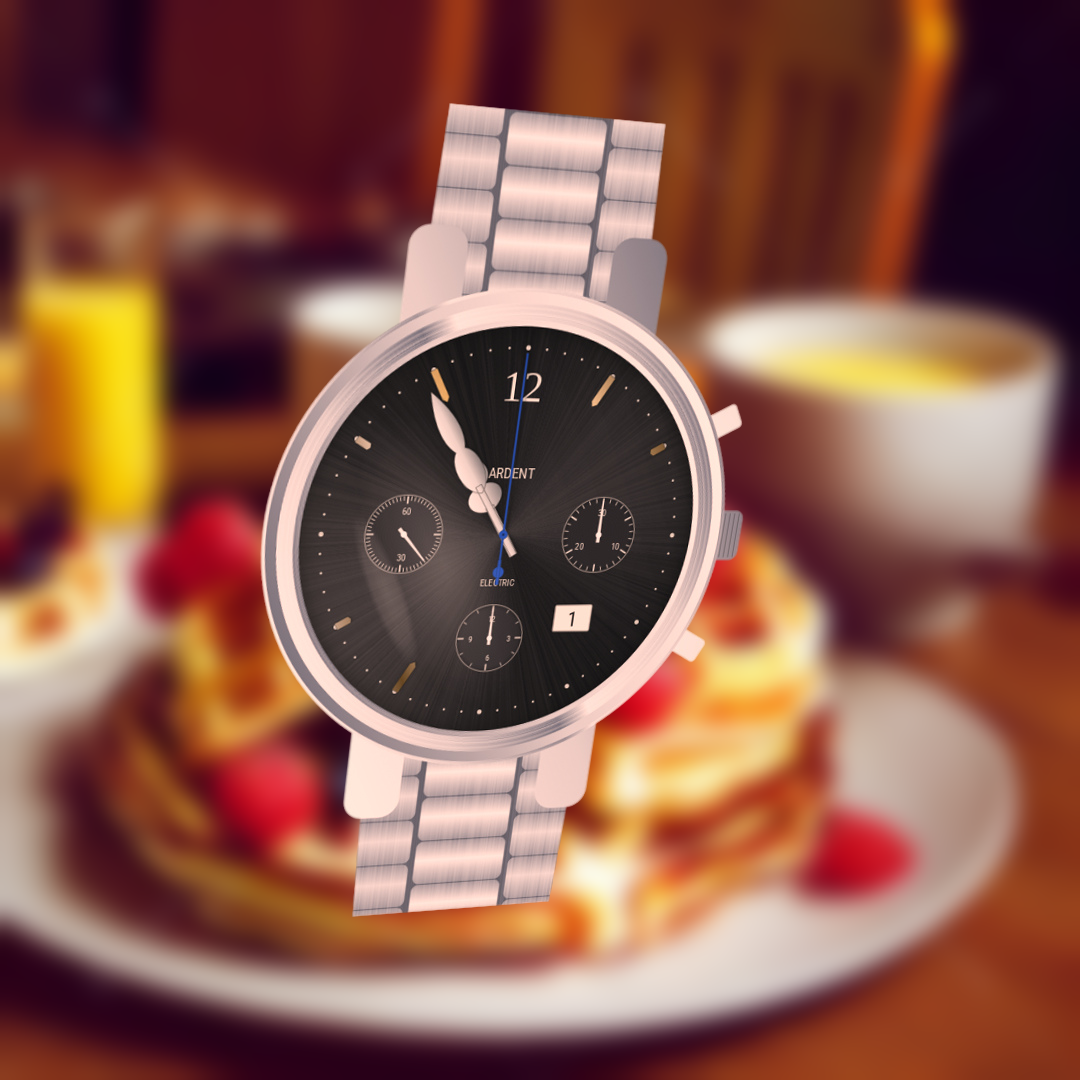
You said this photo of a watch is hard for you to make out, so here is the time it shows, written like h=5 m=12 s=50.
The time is h=10 m=54 s=23
